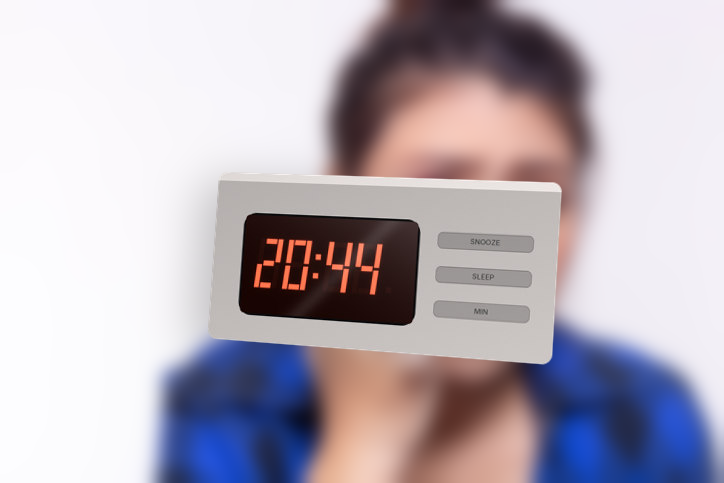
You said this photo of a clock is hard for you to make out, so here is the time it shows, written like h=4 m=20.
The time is h=20 m=44
